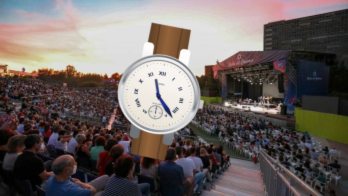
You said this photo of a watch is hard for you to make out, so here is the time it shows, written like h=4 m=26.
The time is h=11 m=23
